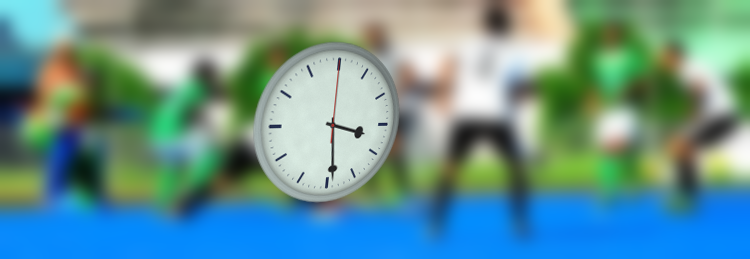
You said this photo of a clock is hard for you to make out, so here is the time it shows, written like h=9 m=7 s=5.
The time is h=3 m=29 s=0
